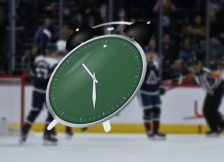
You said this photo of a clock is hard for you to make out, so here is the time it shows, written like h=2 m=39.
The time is h=10 m=27
